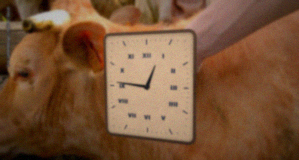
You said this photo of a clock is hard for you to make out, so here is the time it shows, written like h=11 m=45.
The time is h=12 m=46
